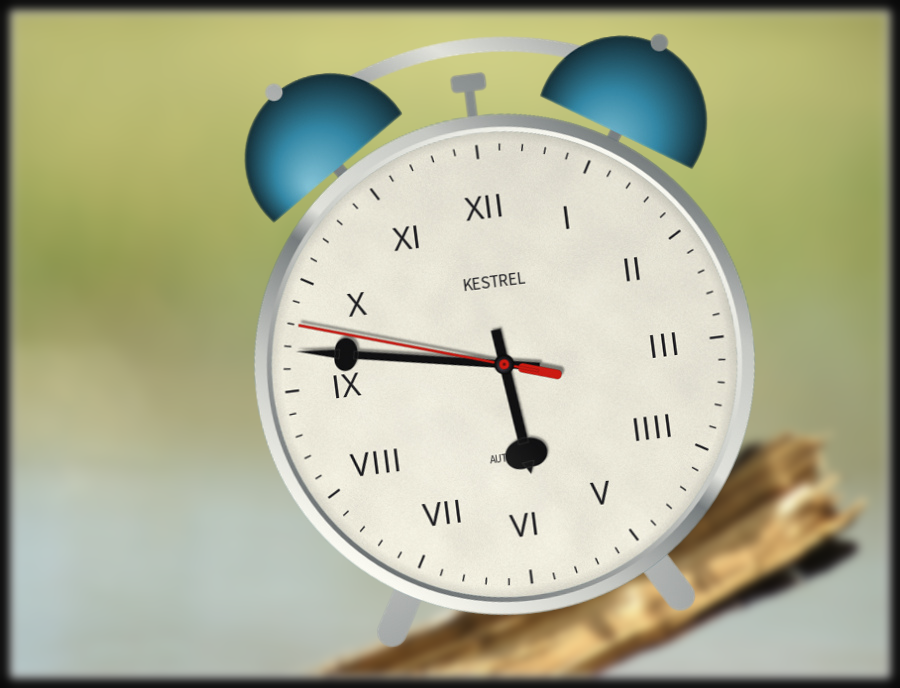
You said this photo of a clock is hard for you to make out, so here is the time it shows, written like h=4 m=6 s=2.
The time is h=5 m=46 s=48
